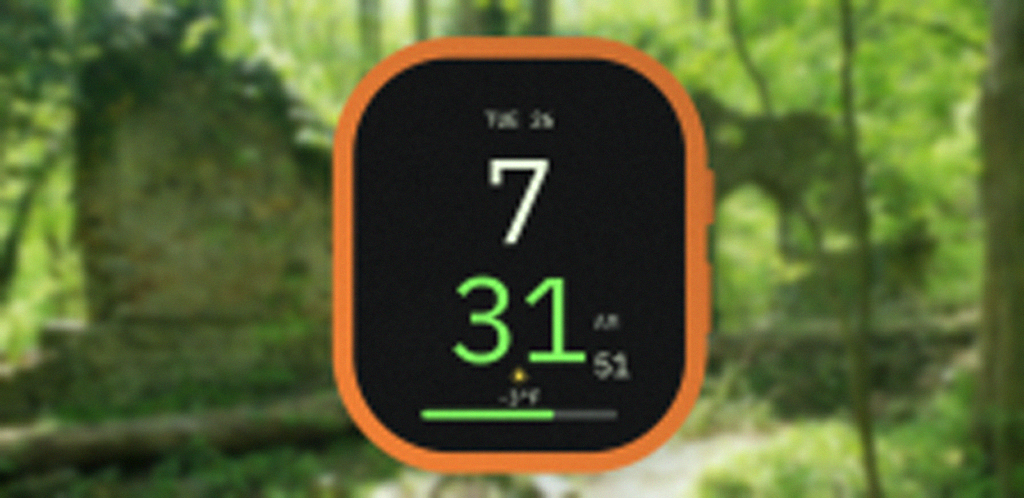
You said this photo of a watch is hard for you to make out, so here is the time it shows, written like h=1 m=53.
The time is h=7 m=31
